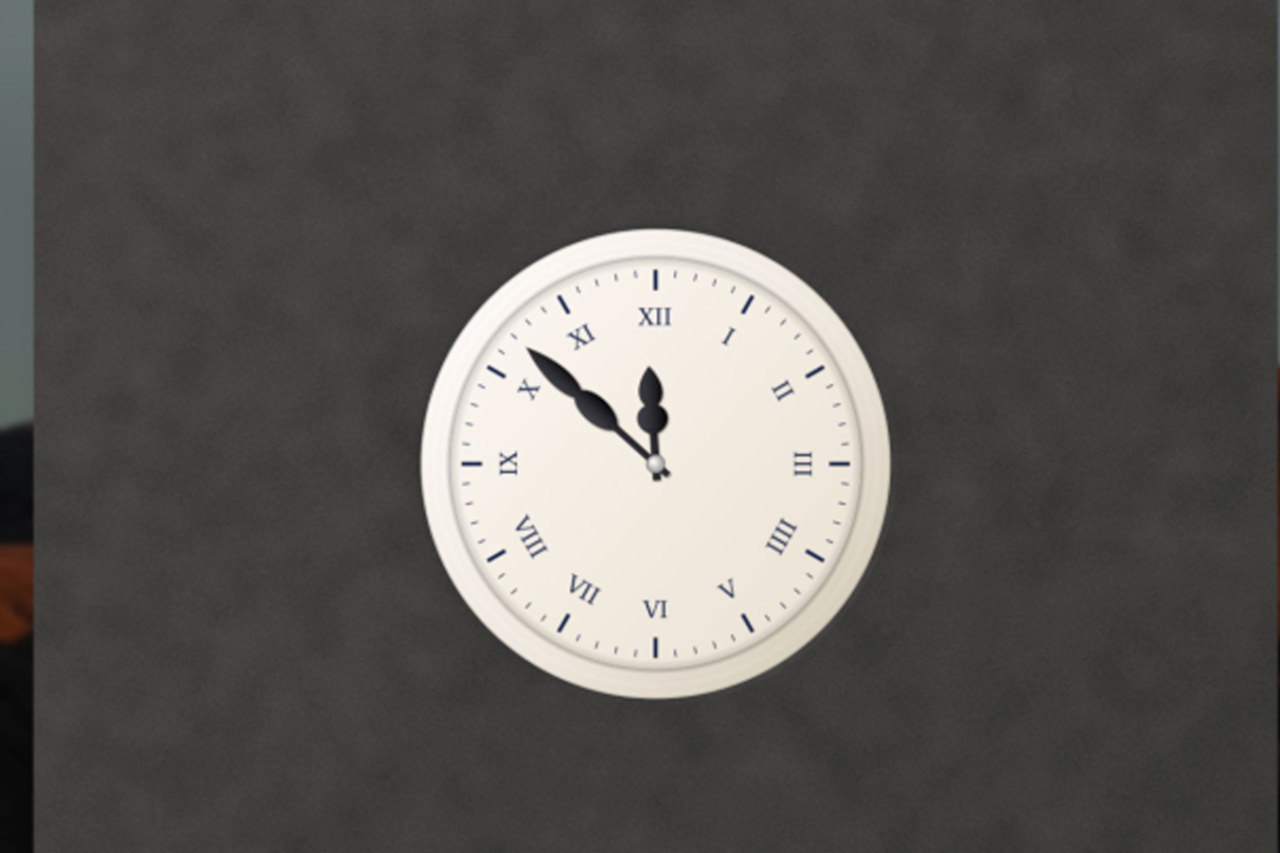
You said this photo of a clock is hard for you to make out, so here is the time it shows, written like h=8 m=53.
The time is h=11 m=52
